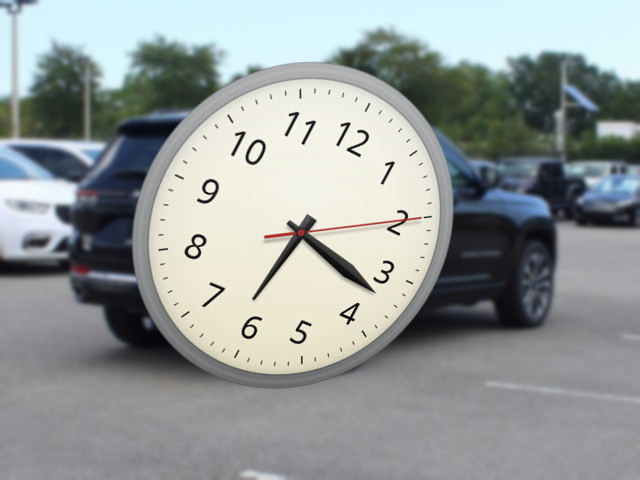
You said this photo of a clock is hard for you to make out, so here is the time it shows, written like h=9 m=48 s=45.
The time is h=6 m=17 s=10
